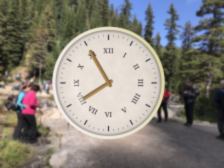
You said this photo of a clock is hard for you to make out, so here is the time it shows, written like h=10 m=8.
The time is h=7 m=55
